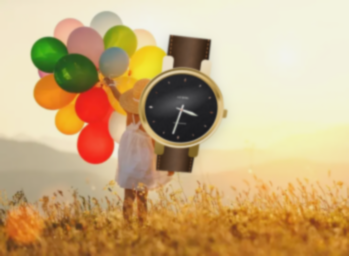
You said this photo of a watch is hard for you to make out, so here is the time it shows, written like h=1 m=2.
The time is h=3 m=32
